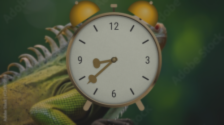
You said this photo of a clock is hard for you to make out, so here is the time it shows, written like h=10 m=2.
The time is h=8 m=38
